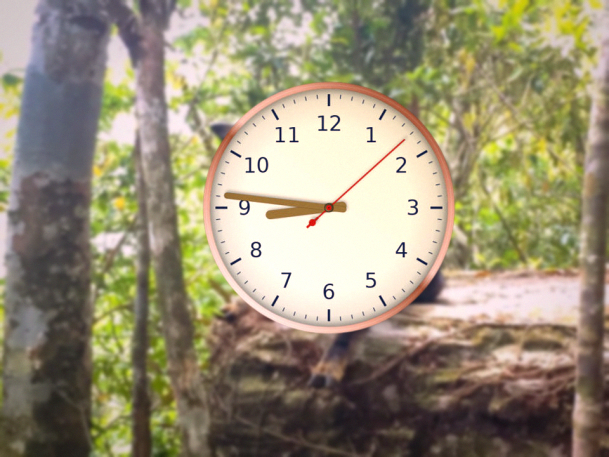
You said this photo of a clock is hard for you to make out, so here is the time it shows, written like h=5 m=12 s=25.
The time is h=8 m=46 s=8
